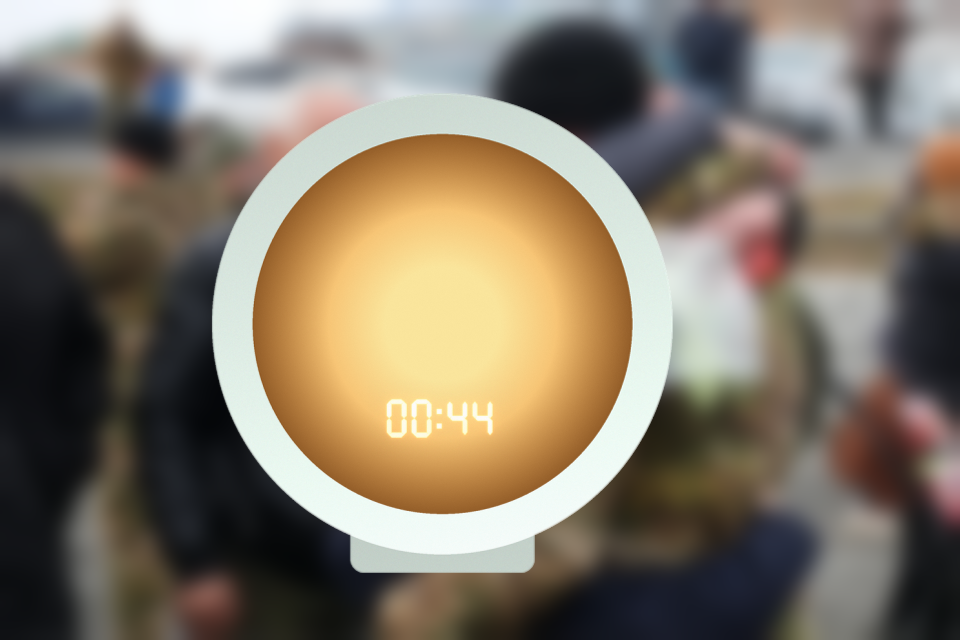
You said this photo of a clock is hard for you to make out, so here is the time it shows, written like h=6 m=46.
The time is h=0 m=44
